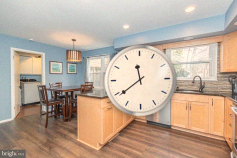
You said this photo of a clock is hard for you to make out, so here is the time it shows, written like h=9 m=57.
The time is h=11 m=39
